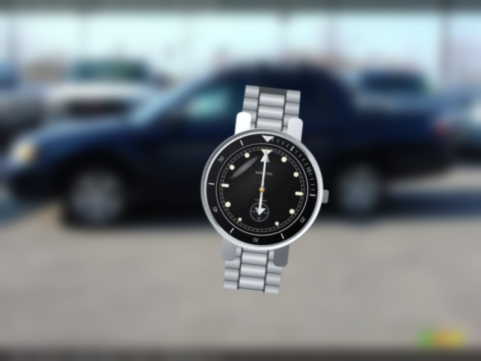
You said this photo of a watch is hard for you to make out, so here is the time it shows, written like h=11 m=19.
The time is h=6 m=0
